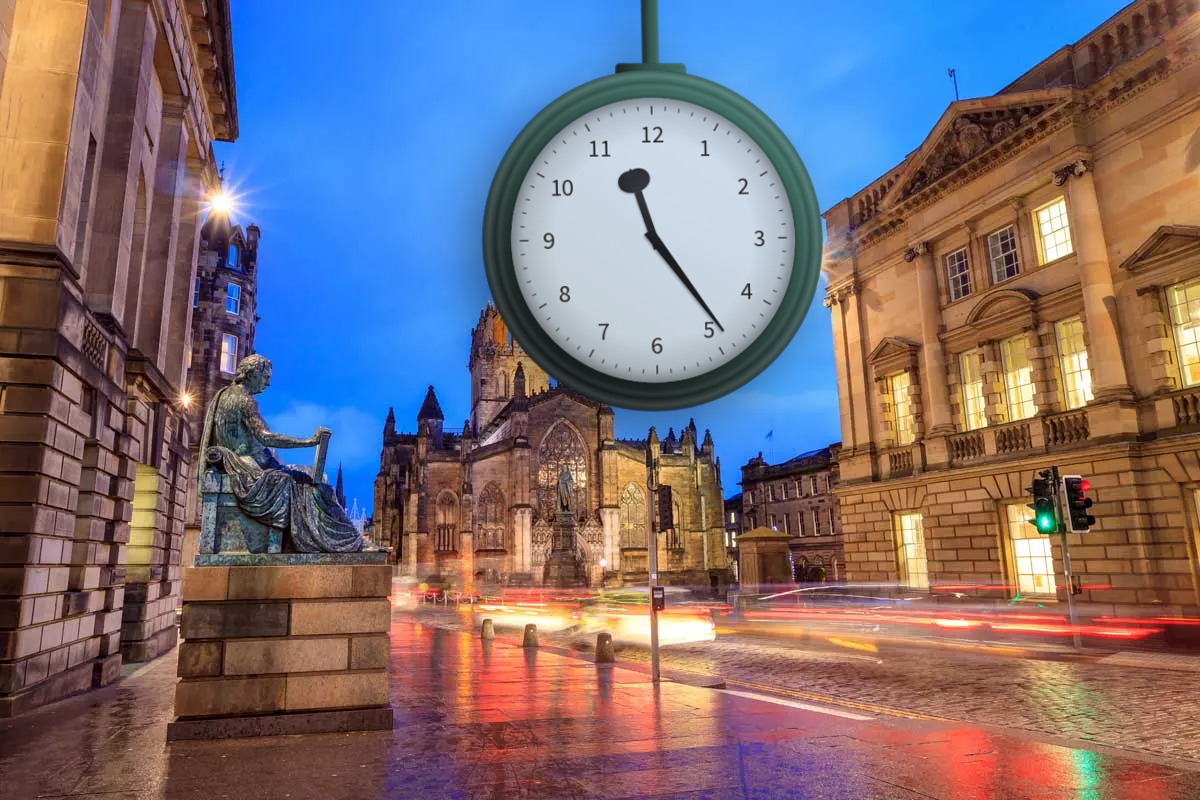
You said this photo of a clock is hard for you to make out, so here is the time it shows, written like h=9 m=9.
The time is h=11 m=24
